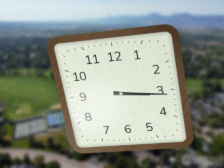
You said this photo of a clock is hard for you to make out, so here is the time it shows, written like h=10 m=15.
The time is h=3 m=16
